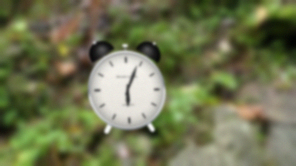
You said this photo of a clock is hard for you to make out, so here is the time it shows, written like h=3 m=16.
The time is h=6 m=4
